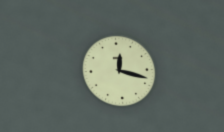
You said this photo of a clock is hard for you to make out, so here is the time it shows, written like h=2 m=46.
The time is h=12 m=18
